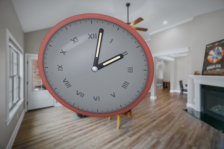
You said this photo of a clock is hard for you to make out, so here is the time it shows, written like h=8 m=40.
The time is h=2 m=2
